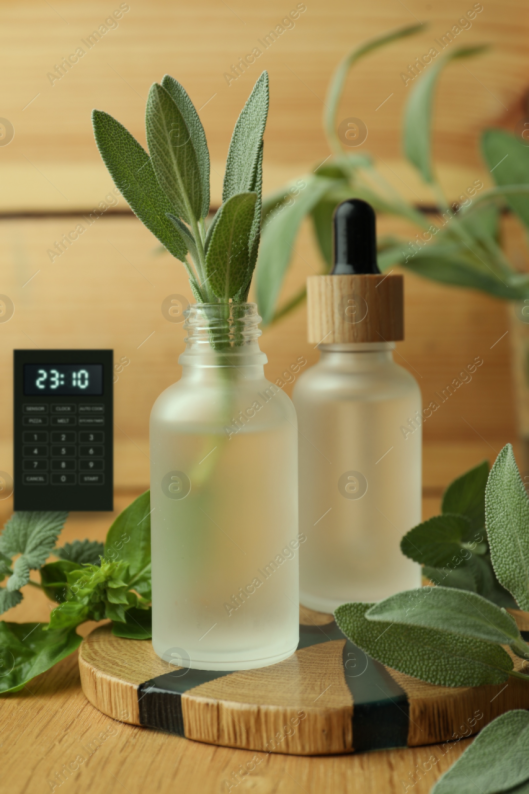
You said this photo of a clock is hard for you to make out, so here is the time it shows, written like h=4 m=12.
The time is h=23 m=10
